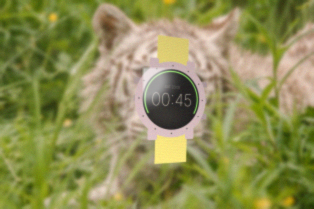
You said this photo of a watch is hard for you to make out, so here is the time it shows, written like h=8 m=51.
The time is h=0 m=45
